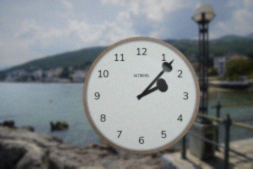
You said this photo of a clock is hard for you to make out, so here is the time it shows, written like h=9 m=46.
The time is h=2 m=7
